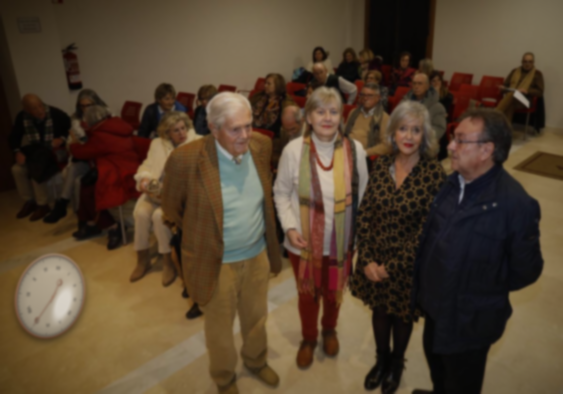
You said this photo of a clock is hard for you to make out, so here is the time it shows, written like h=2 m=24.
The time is h=12 m=35
